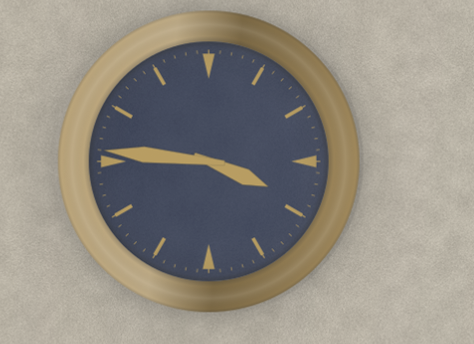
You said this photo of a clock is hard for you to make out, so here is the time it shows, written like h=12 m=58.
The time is h=3 m=46
